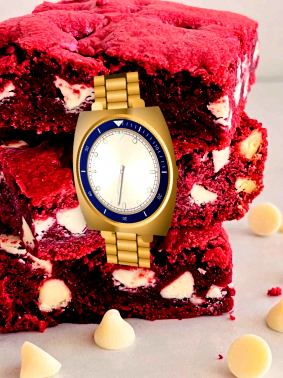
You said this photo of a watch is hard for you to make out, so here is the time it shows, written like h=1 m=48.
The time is h=6 m=32
